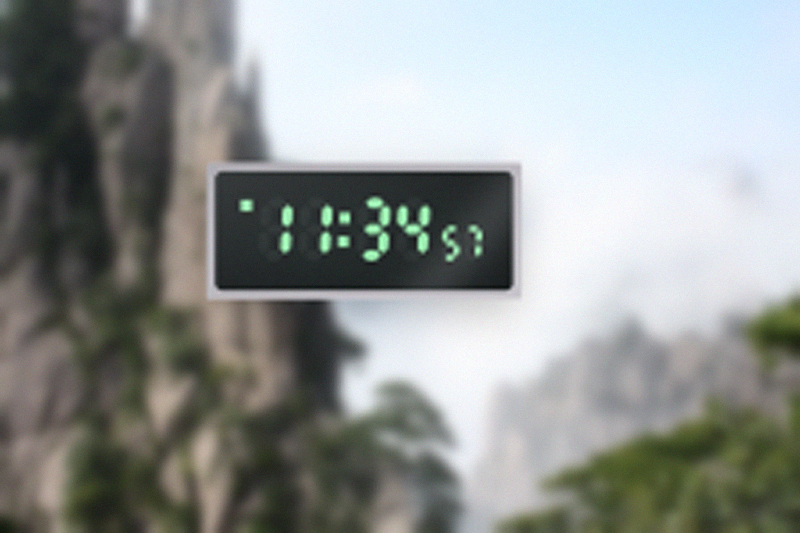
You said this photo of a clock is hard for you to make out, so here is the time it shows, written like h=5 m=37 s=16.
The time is h=11 m=34 s=57
